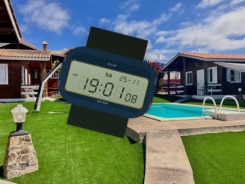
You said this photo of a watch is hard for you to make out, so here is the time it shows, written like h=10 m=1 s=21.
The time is h=19 m=1 s=8
